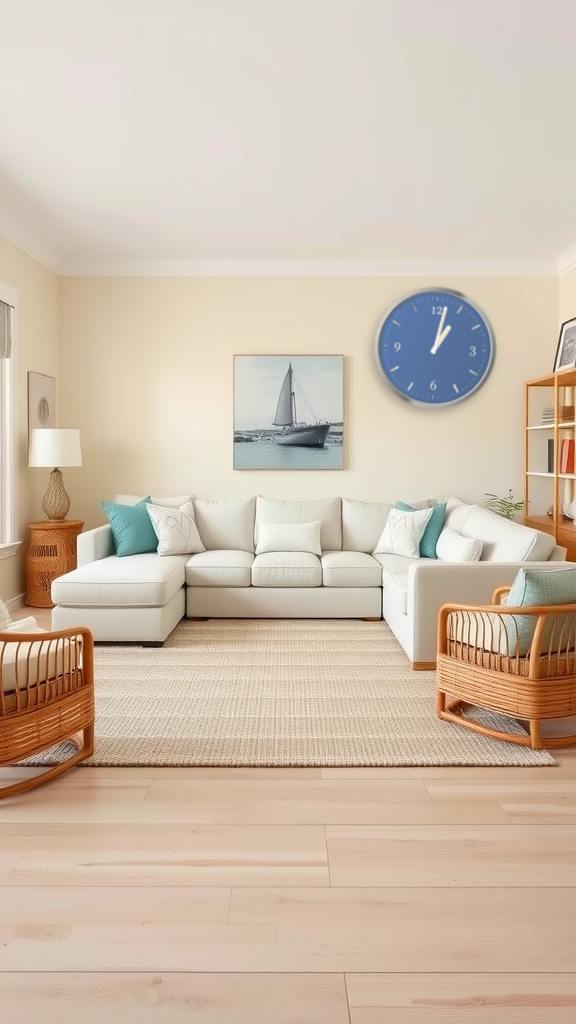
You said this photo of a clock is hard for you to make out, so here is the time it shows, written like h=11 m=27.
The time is h=1 m=2
